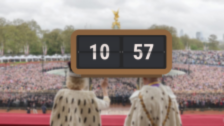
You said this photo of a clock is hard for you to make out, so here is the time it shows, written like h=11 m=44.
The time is h=10 m=57
